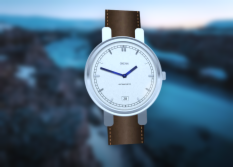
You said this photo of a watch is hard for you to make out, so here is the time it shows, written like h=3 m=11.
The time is h=1 m=48
